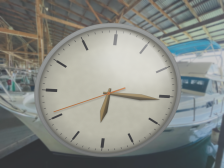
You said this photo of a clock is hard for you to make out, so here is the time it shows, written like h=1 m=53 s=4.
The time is h=6 m=15 s=41
